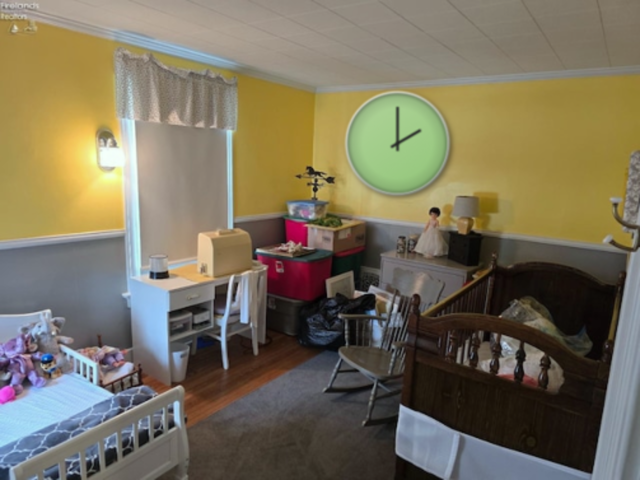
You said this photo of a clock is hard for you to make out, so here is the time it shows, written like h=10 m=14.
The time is h=2 m=0
